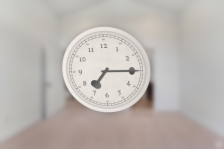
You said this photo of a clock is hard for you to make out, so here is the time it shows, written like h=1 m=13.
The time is h=7 m=15
